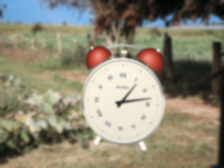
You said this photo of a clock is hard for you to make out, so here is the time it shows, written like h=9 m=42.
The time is h=1 m=13
